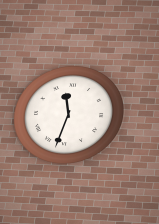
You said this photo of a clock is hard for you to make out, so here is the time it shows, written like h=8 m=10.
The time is h=11 m=32
